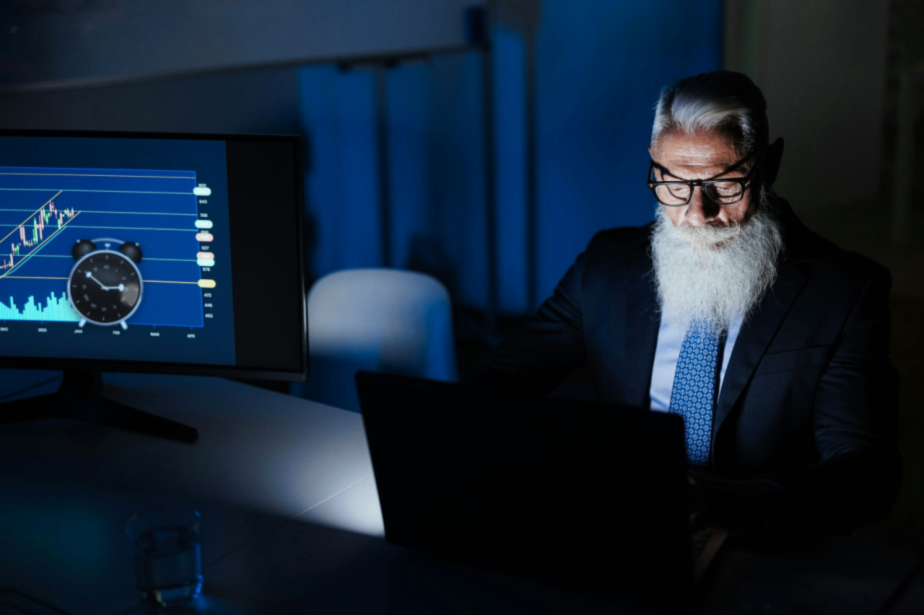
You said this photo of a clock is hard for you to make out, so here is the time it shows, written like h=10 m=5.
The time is h=2 m=51
